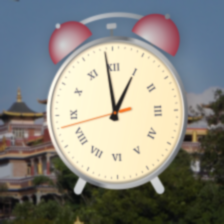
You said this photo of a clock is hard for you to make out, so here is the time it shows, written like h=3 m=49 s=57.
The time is h=12 m=58 s=43
